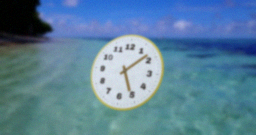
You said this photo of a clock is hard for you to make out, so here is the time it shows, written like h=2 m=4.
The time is h=5 m=8
